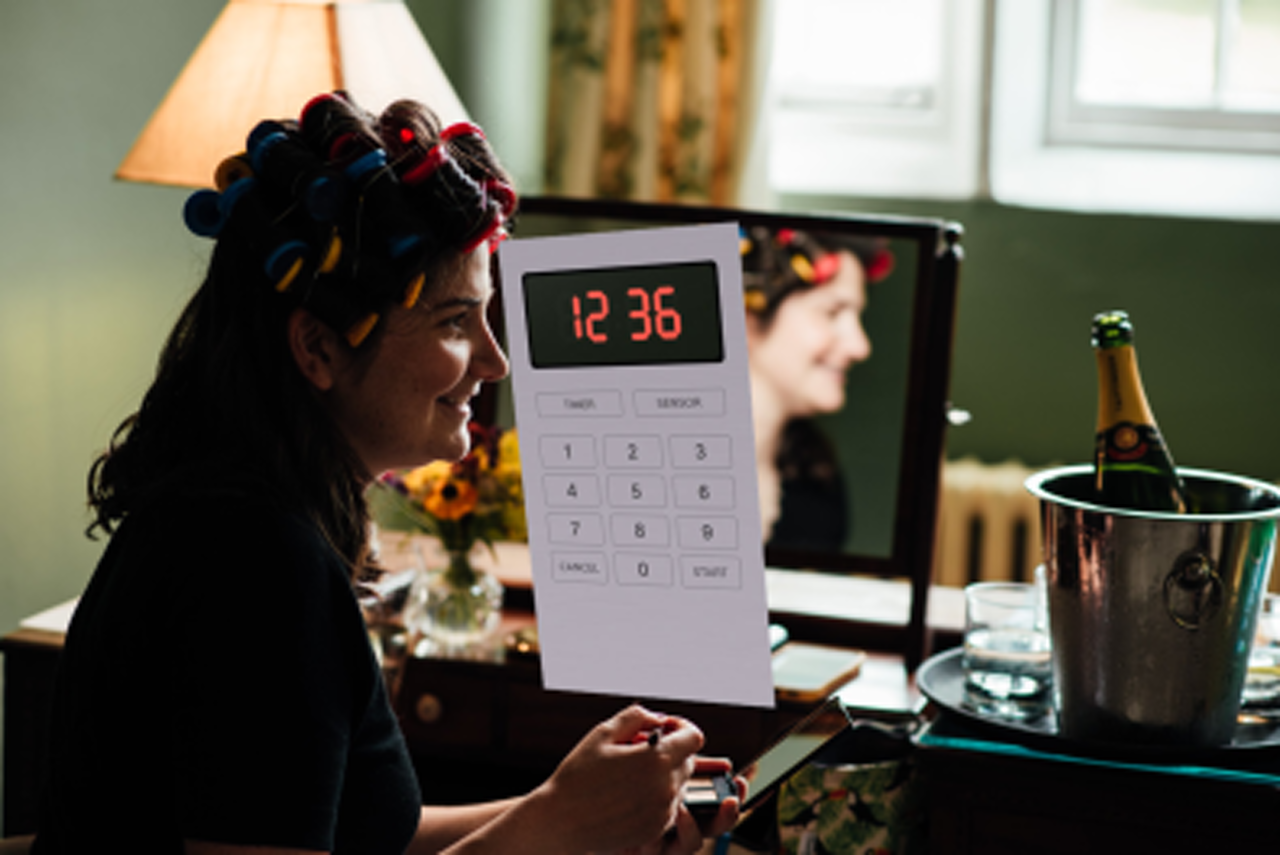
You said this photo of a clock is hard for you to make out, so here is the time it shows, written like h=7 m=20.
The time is h=12 m=36
